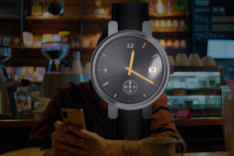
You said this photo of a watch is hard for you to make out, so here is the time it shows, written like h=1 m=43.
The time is h=12 m=20
